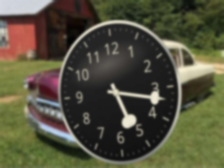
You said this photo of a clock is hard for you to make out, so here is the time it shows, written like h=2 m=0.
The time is h=5 m=17
